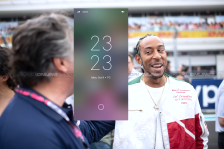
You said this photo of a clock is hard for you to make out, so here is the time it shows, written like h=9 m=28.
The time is h=23 m=23
